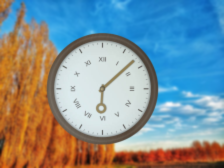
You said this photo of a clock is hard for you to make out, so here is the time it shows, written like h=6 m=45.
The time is h=6 m=8
